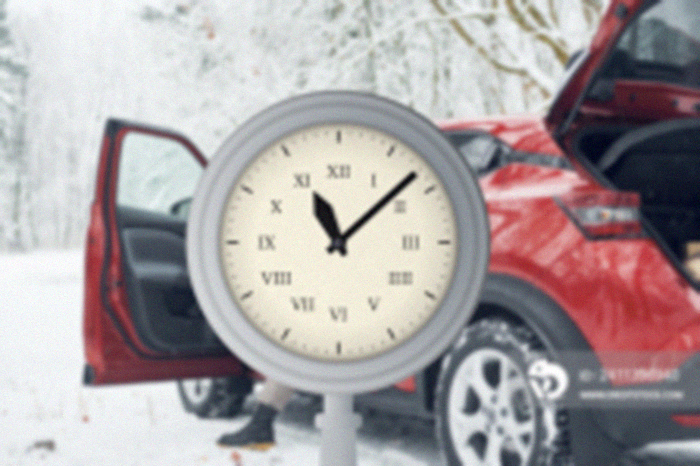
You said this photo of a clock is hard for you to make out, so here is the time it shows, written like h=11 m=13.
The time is h=11 m=8
